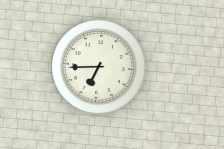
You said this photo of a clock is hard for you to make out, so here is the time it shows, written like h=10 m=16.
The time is h=6 m=44
